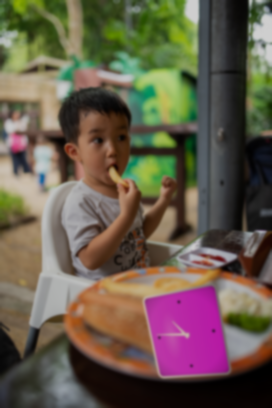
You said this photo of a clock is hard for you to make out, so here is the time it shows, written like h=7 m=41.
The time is h=10 m=46
